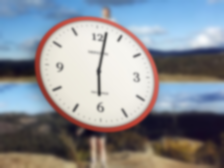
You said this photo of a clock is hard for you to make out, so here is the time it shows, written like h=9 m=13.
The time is h=6 m=2
